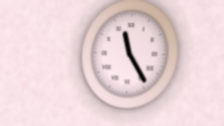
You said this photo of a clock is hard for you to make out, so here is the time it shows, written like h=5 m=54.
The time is h=11 m=24
